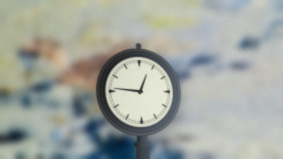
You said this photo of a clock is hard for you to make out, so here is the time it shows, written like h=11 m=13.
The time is h=12 m=46
